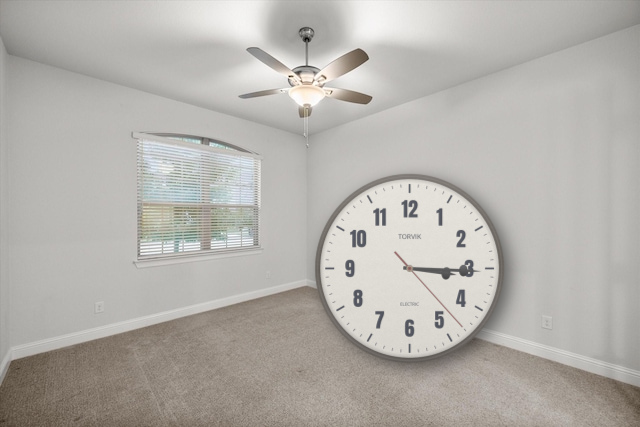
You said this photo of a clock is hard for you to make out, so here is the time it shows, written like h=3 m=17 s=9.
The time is h=3 m=15 s=23
